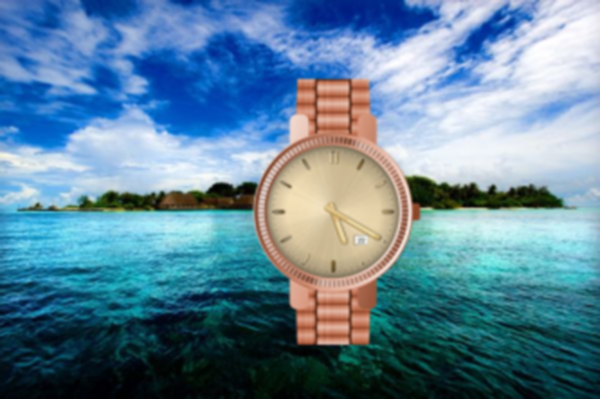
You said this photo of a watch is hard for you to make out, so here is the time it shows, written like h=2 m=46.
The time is h=5 m=20
